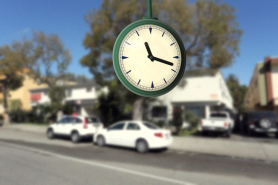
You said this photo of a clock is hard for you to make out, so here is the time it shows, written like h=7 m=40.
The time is h=11 m=18
